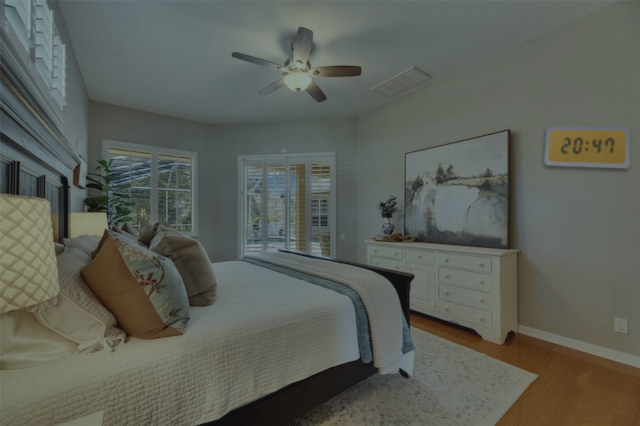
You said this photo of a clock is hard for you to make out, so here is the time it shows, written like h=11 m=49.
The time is h=20 m=47
